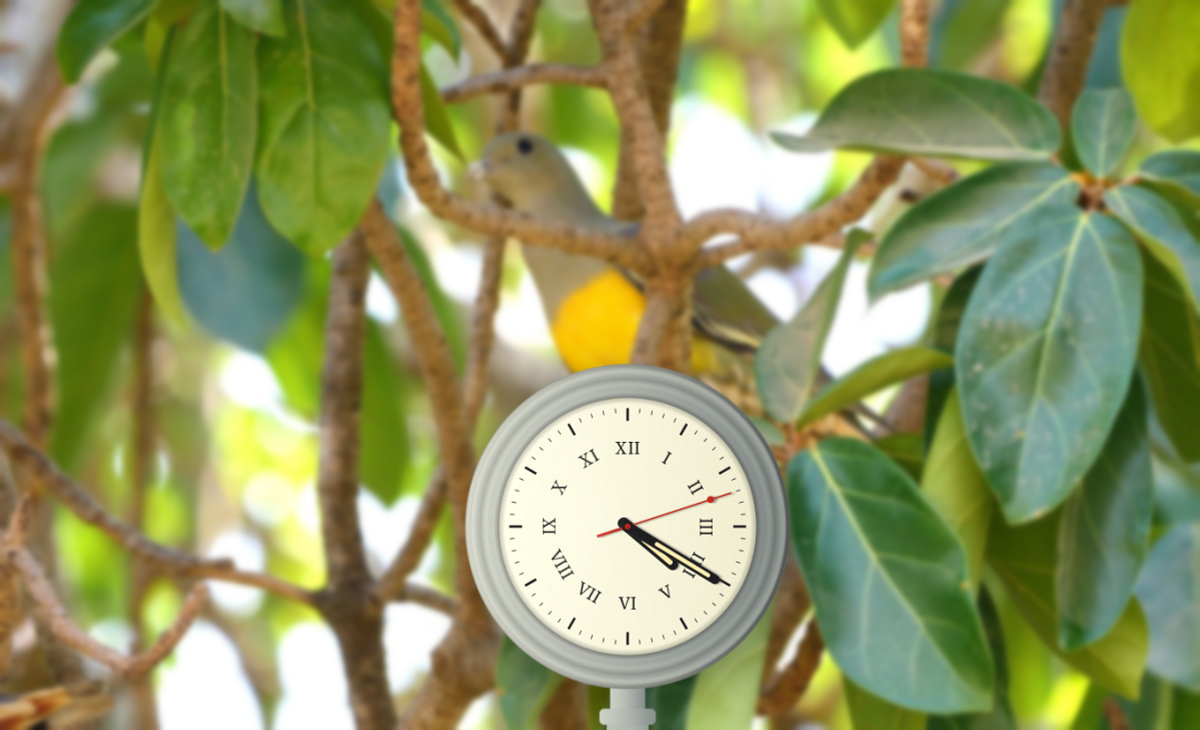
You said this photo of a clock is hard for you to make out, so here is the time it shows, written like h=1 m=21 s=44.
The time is h=4 m=20 s=12
